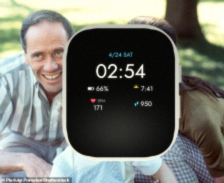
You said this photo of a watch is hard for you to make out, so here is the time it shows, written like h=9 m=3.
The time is h=2 m=54
